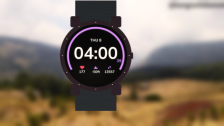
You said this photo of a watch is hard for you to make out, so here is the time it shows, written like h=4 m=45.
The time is h=4 m=0
